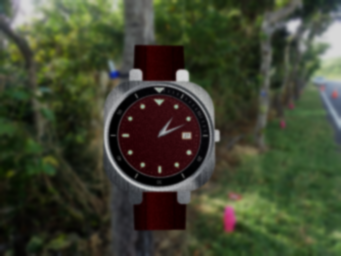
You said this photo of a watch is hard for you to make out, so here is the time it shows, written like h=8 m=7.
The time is h=1 m=11
